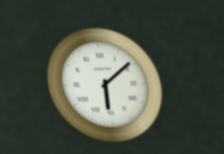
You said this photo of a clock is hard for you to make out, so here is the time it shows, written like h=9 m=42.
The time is h=6 m=9
